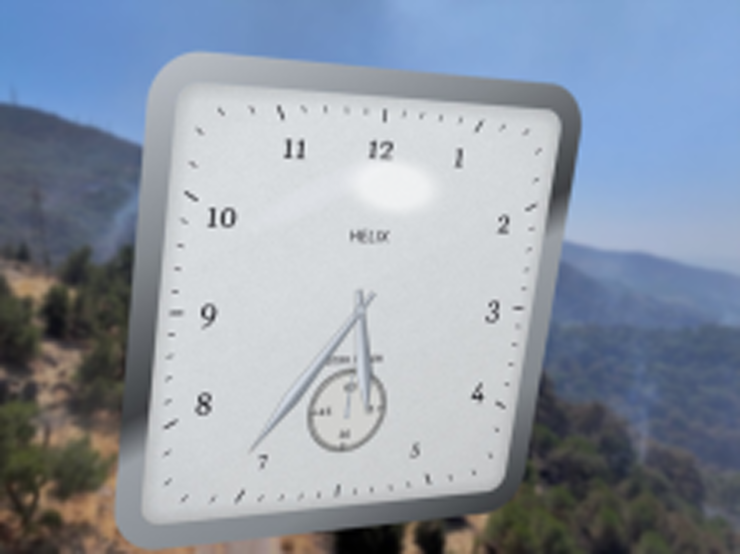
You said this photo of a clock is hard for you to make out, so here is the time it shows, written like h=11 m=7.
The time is h=5 m=36
